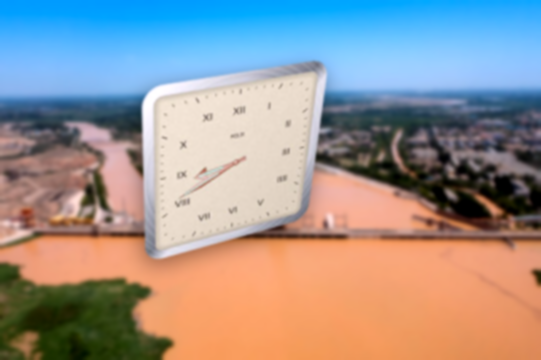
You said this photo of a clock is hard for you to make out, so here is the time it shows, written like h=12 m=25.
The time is h=8 m=41
